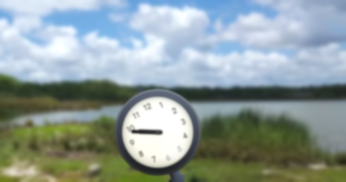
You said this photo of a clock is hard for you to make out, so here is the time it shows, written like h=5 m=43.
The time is h=9 m=49
